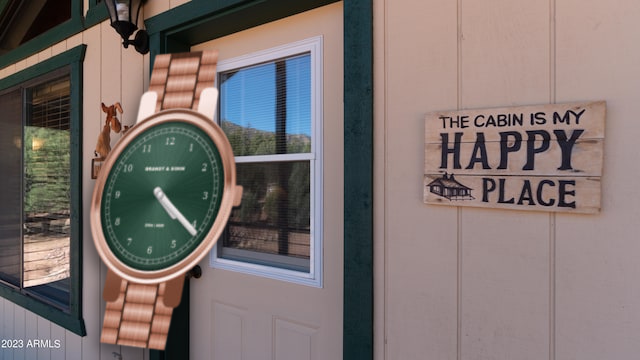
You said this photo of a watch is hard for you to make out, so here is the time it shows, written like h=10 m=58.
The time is h=4 m=21
